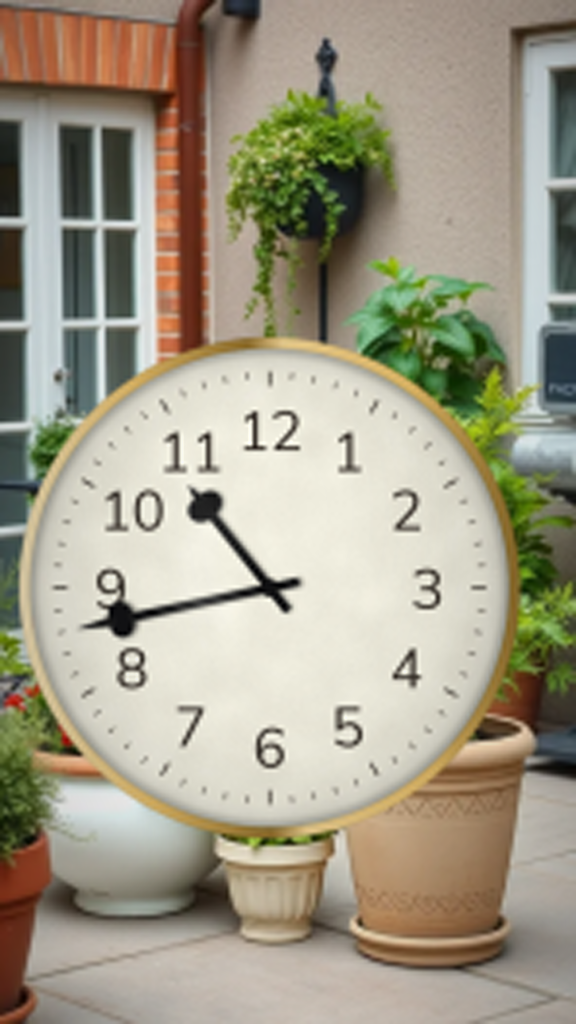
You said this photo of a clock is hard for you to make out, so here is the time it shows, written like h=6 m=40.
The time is h=10 m=43
